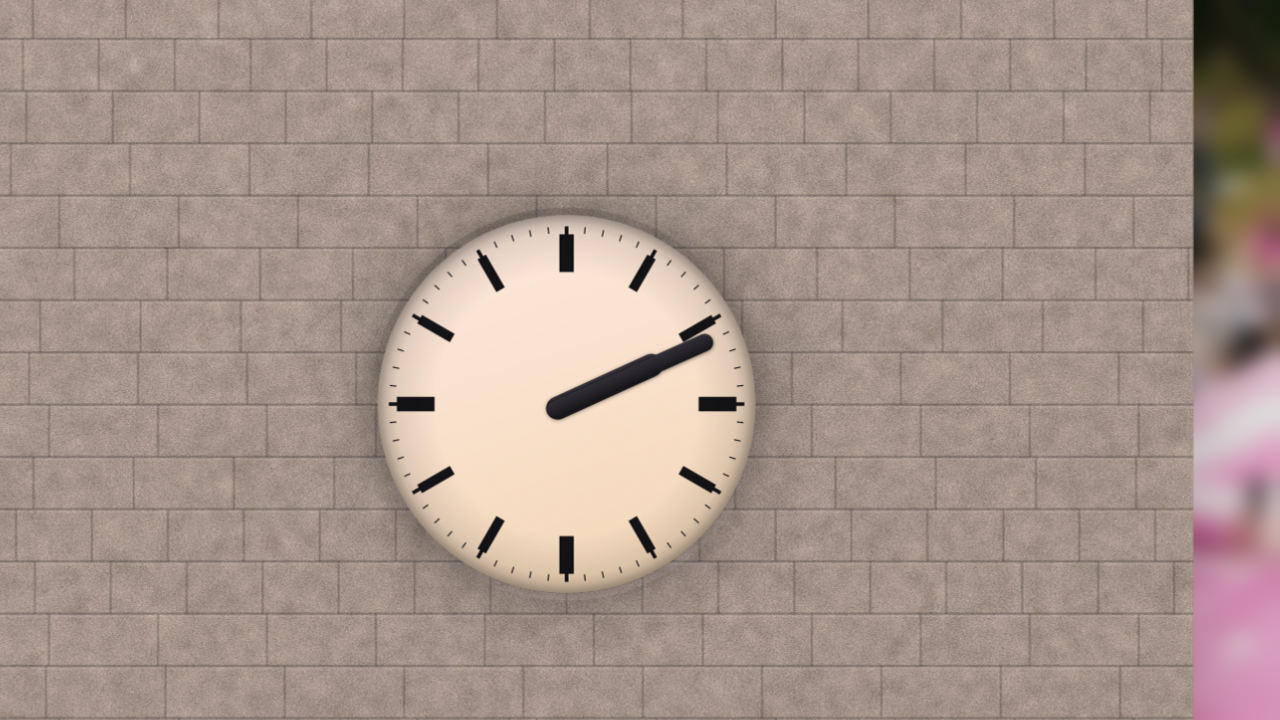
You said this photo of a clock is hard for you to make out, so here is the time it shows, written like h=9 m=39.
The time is h=2 m=11
